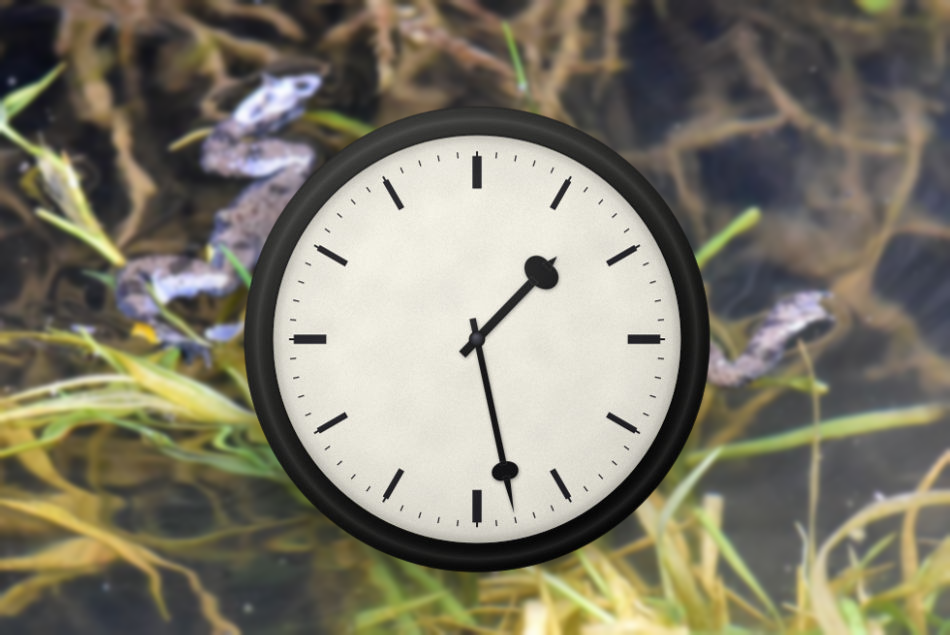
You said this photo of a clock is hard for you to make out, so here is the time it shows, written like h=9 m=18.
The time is h=1 m=28
